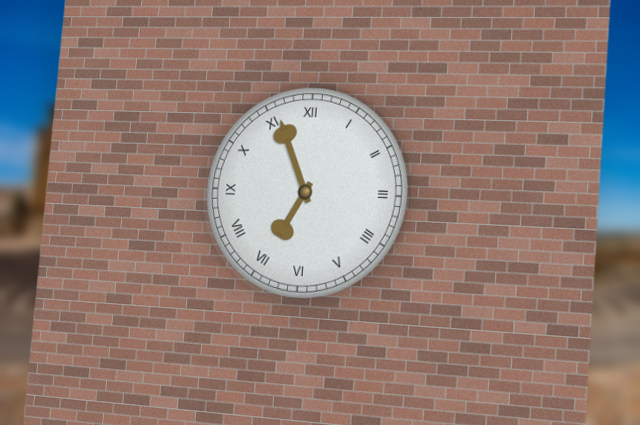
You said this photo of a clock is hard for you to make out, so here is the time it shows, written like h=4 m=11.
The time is h=6 m=56
